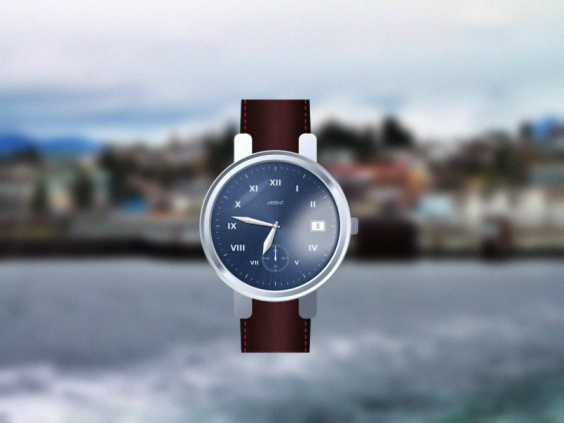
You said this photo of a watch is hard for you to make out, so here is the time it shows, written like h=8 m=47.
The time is h=6 m=47
